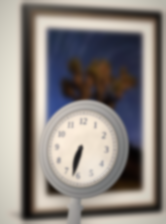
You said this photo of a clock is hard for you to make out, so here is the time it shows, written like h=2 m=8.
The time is h=6 m=32
